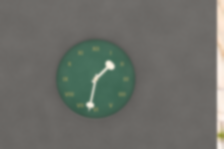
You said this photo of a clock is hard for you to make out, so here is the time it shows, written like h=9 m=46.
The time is h=1 m=32
